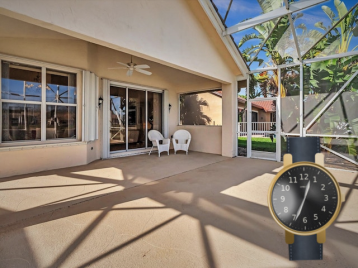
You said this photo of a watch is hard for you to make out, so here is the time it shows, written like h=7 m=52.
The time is h=12 m=34
